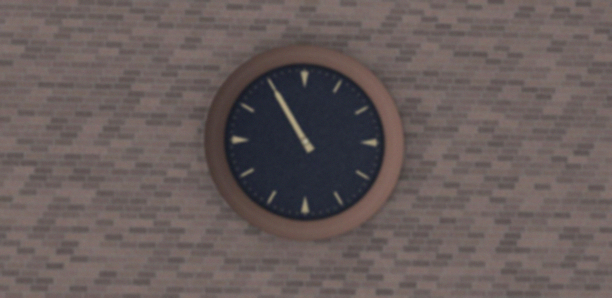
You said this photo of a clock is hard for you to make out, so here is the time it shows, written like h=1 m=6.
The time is h=10 m=55
